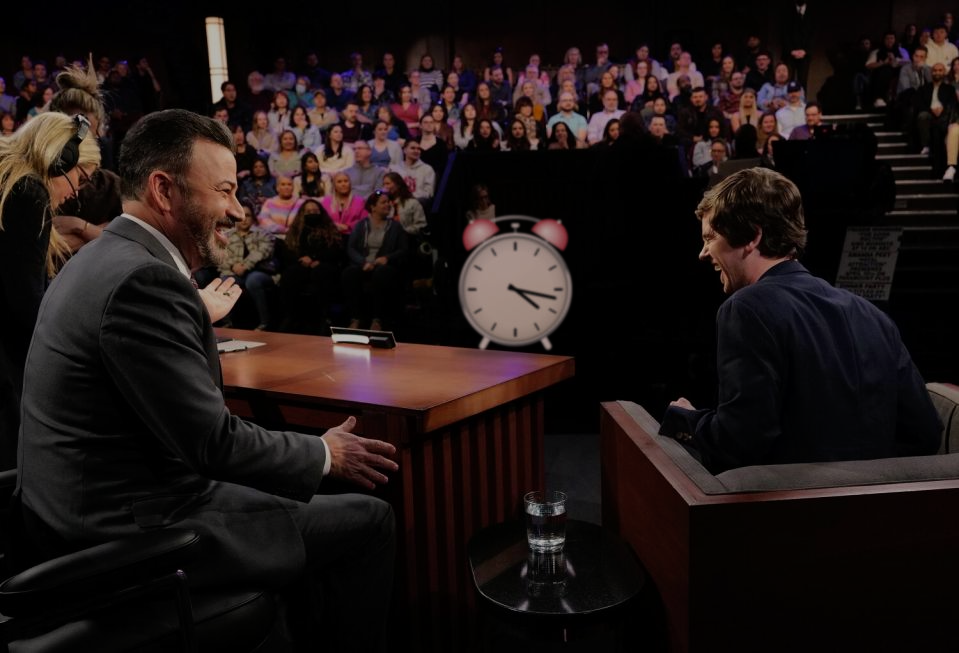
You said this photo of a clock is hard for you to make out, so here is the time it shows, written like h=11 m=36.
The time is h=4 m=17
